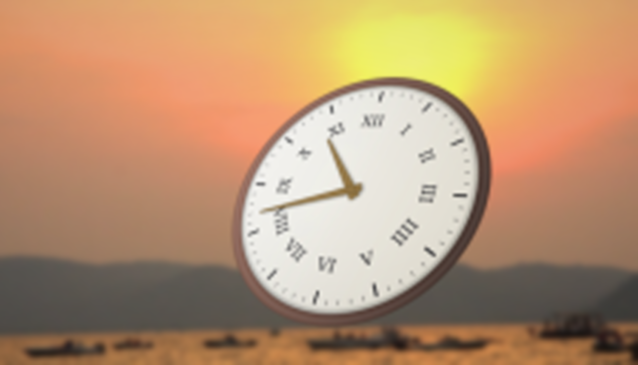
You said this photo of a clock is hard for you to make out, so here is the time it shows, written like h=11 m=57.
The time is h=10 m=42
